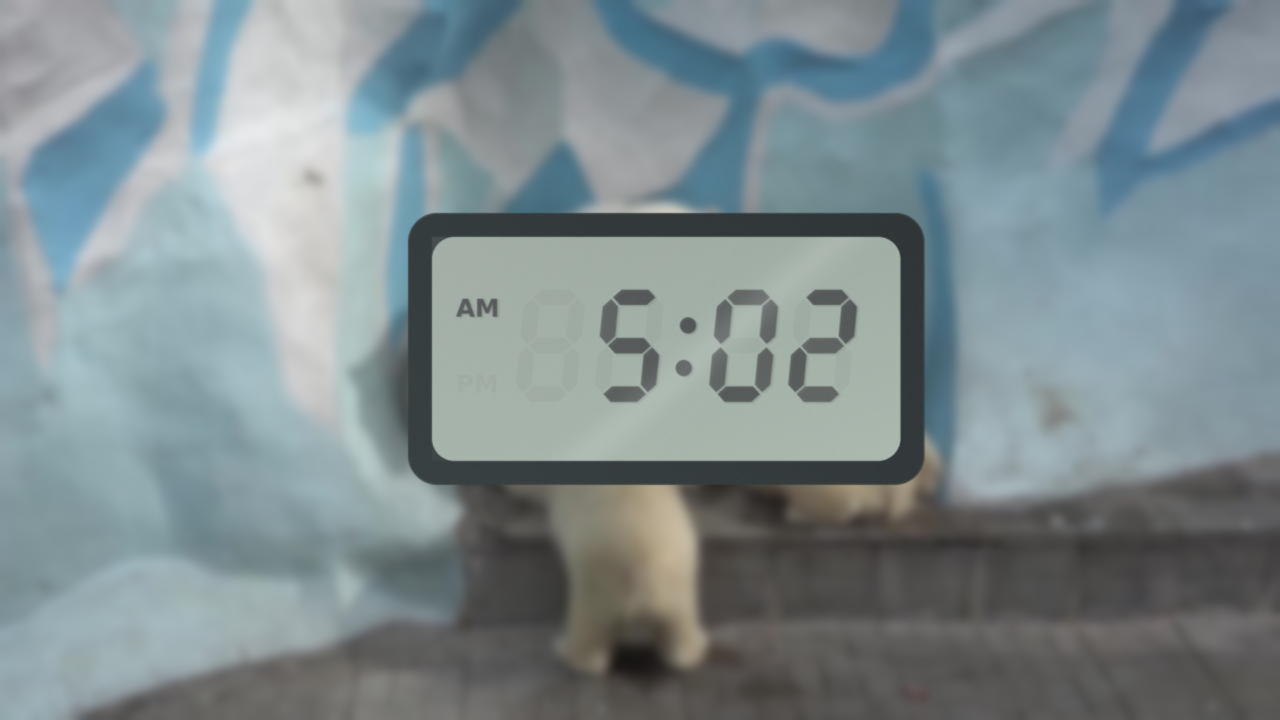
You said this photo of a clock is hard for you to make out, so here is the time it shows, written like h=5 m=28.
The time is h=5 m=2
